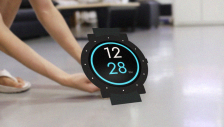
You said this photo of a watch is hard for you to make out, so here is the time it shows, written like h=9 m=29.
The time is h=12 m=28
